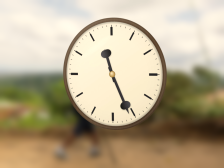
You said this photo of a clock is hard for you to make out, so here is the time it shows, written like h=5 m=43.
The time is h=11 m=26
